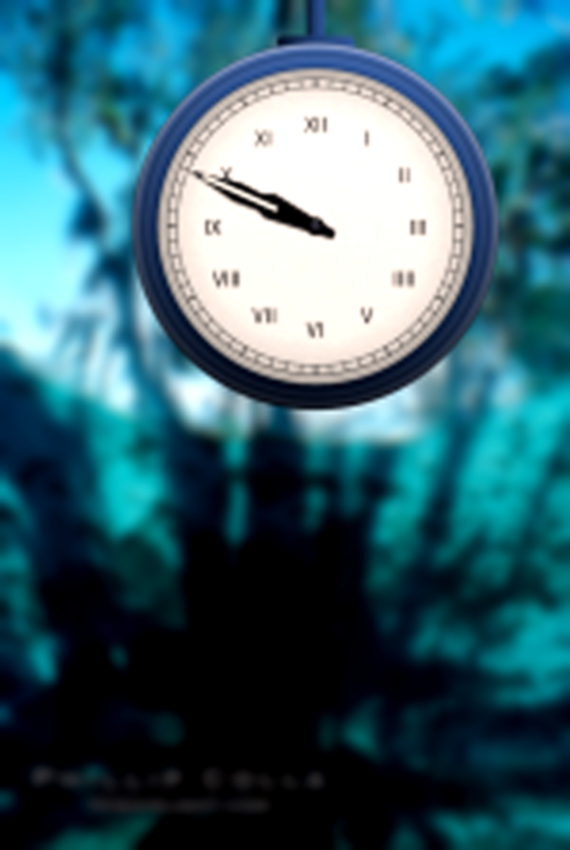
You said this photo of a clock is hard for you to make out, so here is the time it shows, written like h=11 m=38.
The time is h=9 m=49
